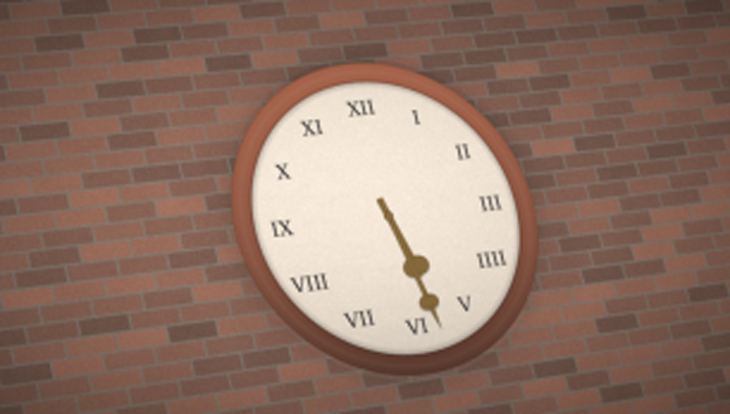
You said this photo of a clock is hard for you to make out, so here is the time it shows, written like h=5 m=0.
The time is h=5 m=28
